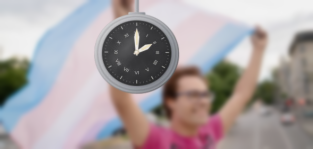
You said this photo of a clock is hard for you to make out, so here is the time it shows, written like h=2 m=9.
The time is h=2 m=0
